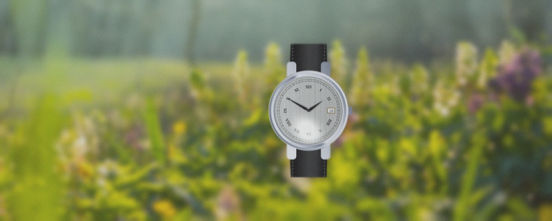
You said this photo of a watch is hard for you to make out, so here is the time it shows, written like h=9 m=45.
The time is h=1 m=50
